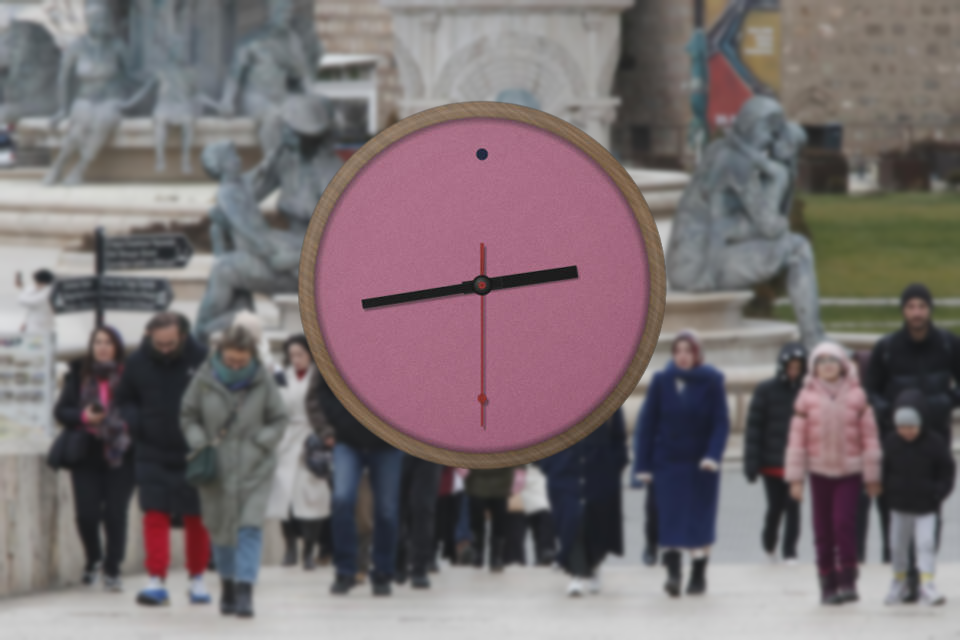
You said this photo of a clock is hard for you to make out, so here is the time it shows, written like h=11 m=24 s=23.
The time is h=2 m=43 s=30
